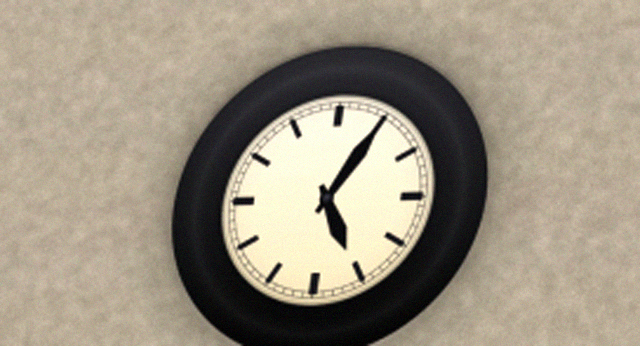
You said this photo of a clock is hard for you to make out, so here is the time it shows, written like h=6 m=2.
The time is h=5 m=5
